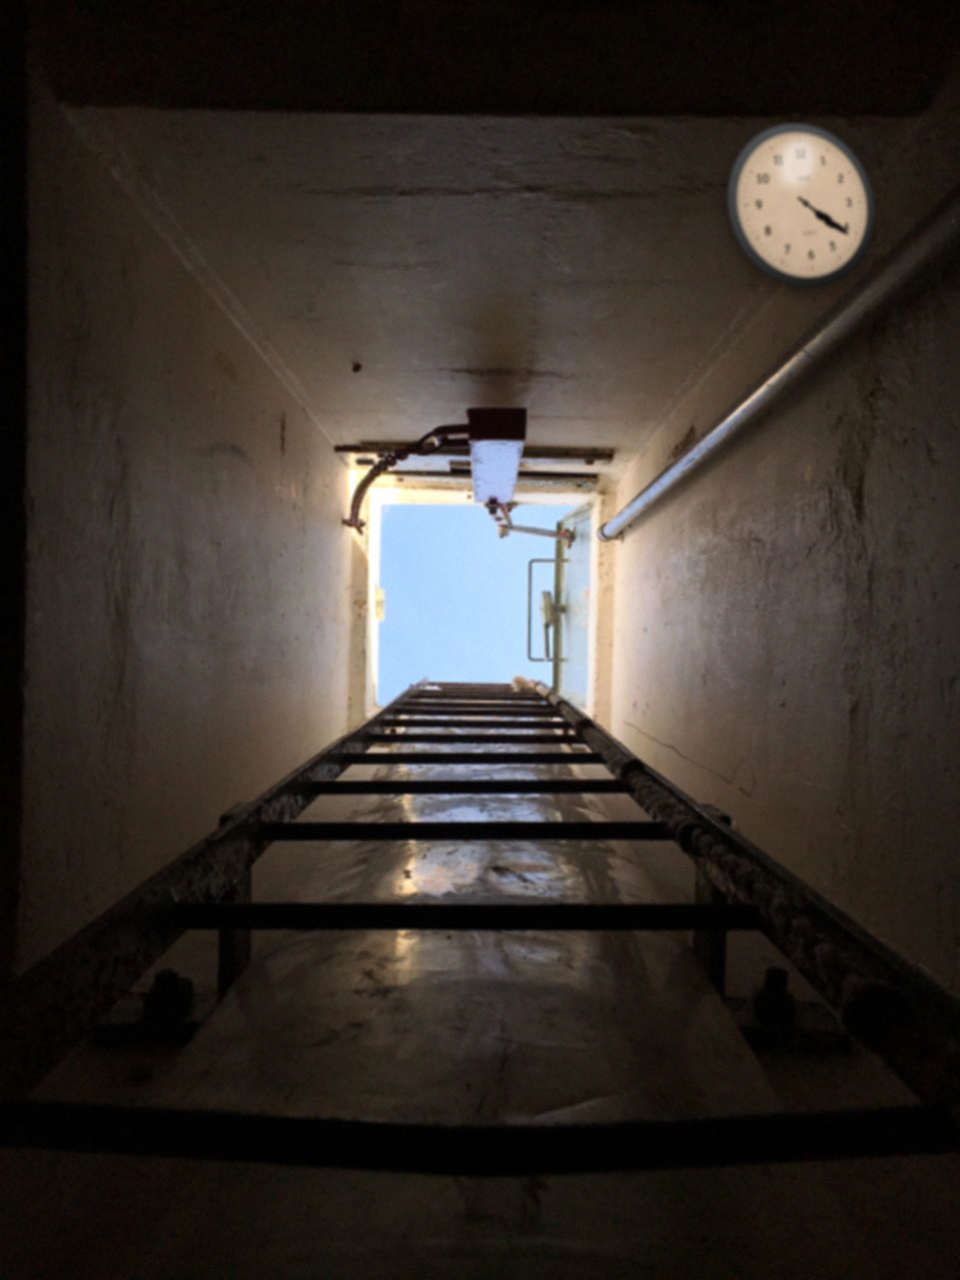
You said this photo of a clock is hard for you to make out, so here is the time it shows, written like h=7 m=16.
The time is h=4 m=21
